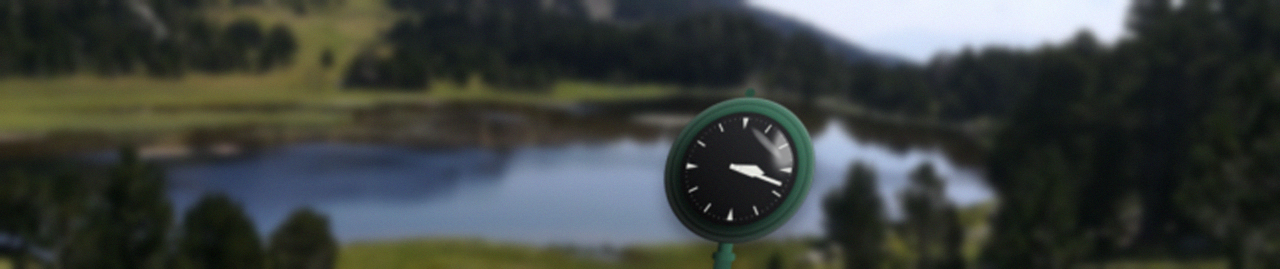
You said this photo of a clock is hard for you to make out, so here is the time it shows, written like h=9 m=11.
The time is h=3 m=18
